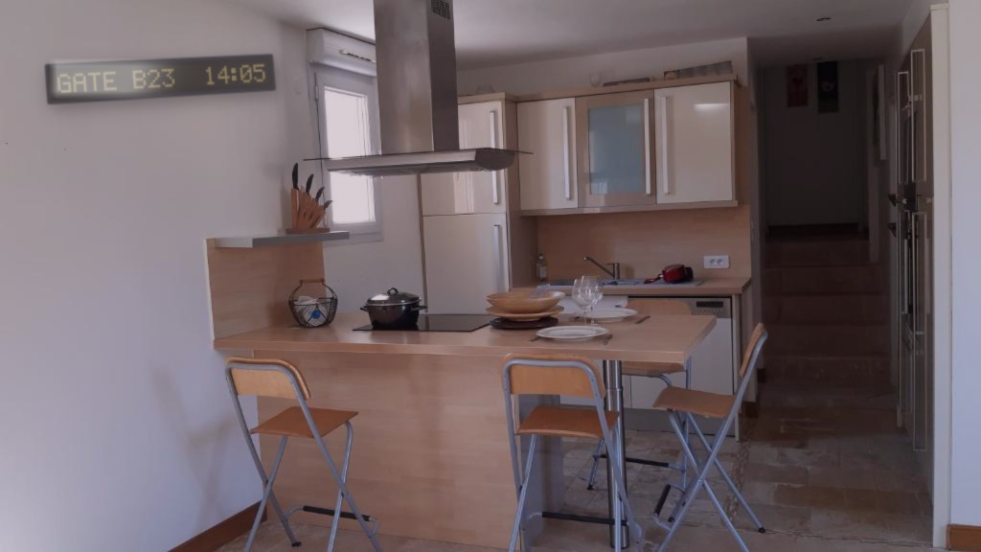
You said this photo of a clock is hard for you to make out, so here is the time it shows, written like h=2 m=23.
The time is h=14 m=5
